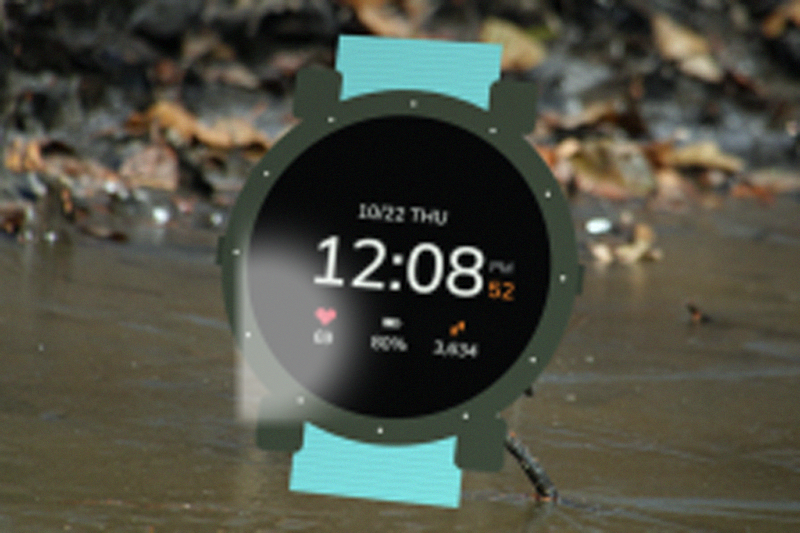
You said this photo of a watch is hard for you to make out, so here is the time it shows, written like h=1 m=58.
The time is h=12 m=8
